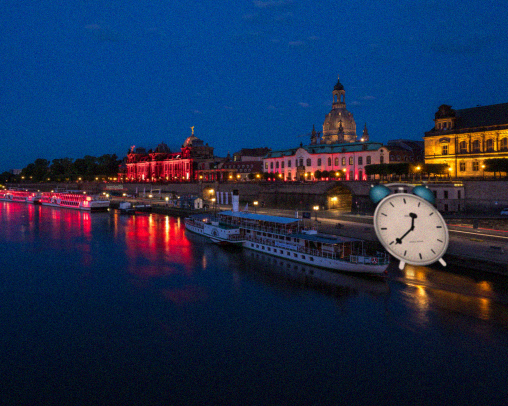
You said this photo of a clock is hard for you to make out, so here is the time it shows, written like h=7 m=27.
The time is h=12 m=39
